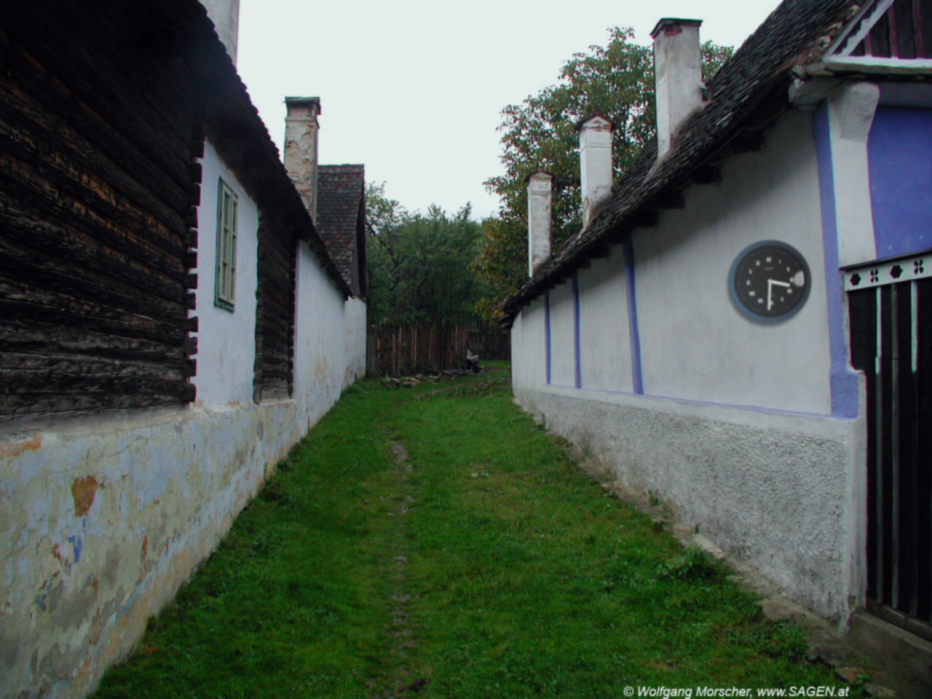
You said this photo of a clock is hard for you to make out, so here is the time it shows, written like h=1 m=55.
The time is h=3 m=31
